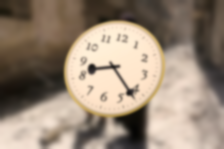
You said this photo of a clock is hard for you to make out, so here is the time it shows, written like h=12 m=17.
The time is h=8 m=22
